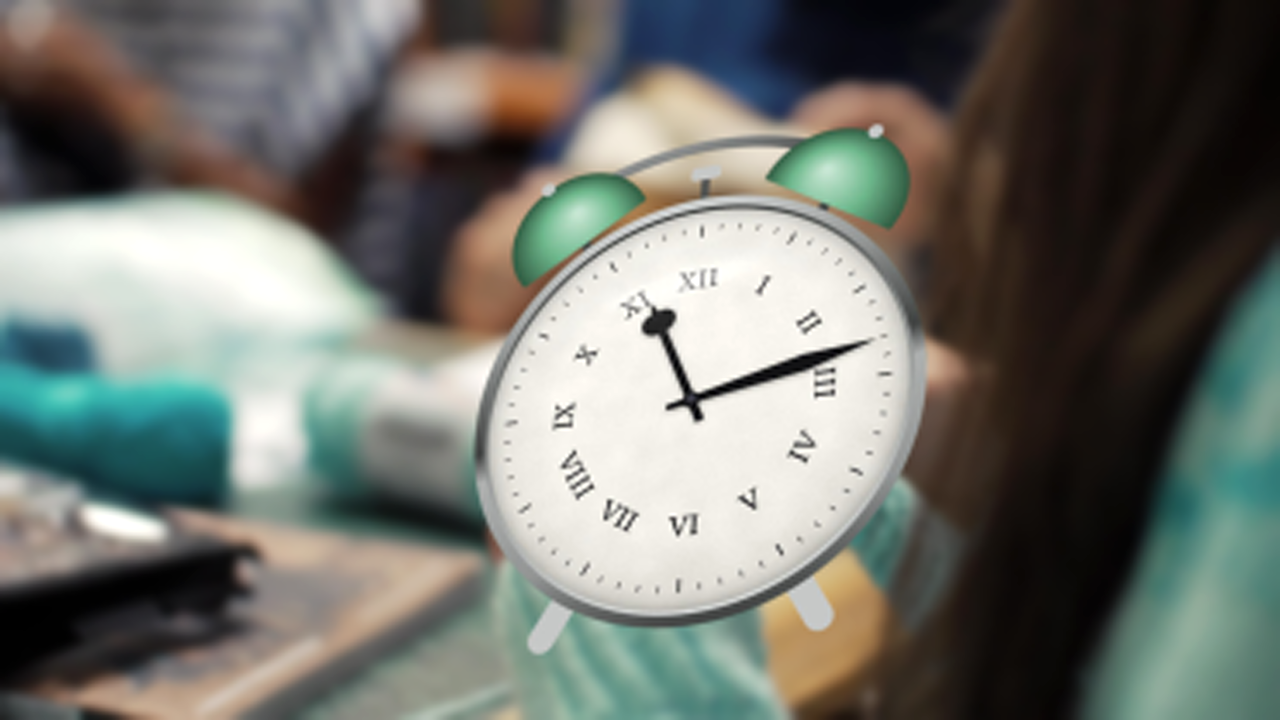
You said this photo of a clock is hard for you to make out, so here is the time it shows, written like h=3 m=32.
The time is h=11 m=13
